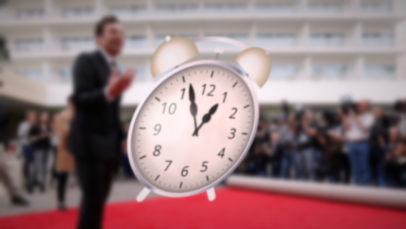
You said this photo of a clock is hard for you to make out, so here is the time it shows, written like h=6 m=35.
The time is h=12 m=56
